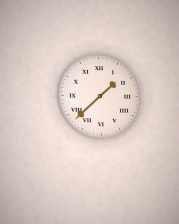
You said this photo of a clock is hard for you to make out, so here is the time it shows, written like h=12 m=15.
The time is h=1 m=38
